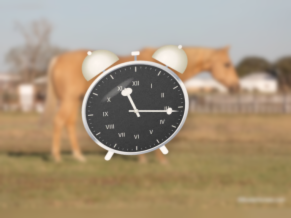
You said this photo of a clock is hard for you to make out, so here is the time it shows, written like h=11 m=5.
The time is h=11 m=16
